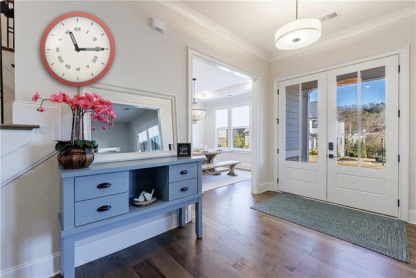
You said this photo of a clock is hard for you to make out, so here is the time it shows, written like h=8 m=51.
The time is h=11 m=15
